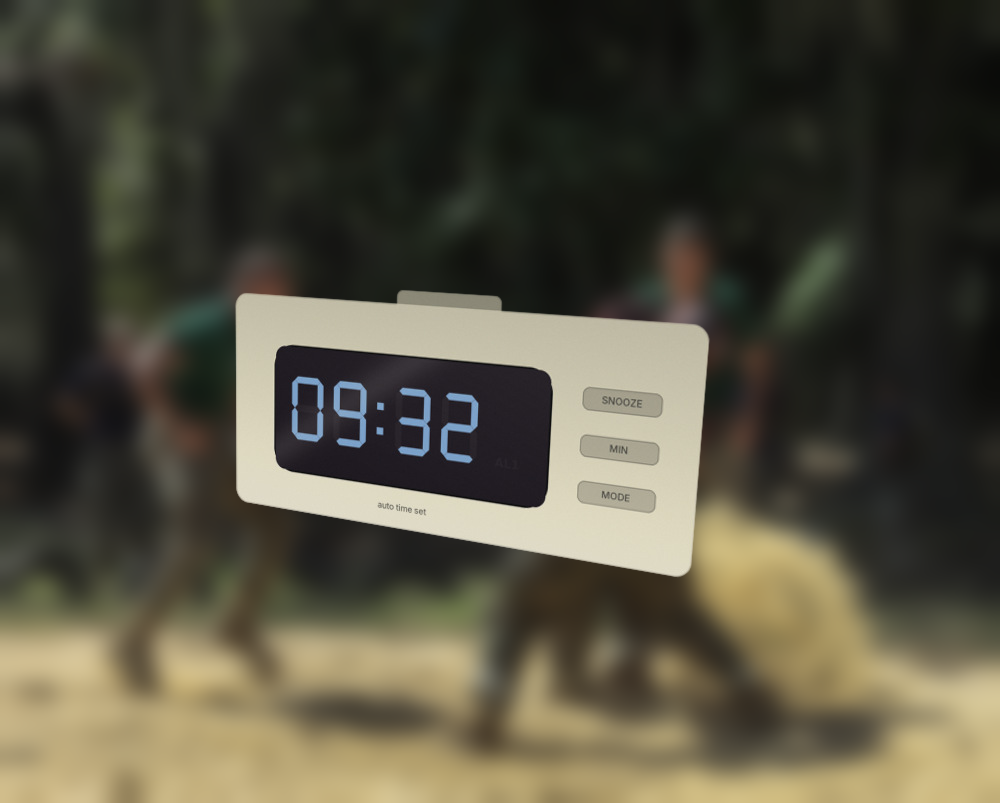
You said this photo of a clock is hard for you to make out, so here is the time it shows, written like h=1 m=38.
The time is h=9 m=32
